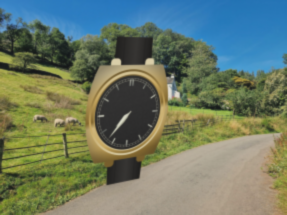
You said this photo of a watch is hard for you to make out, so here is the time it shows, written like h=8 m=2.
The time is h=7 m=37
